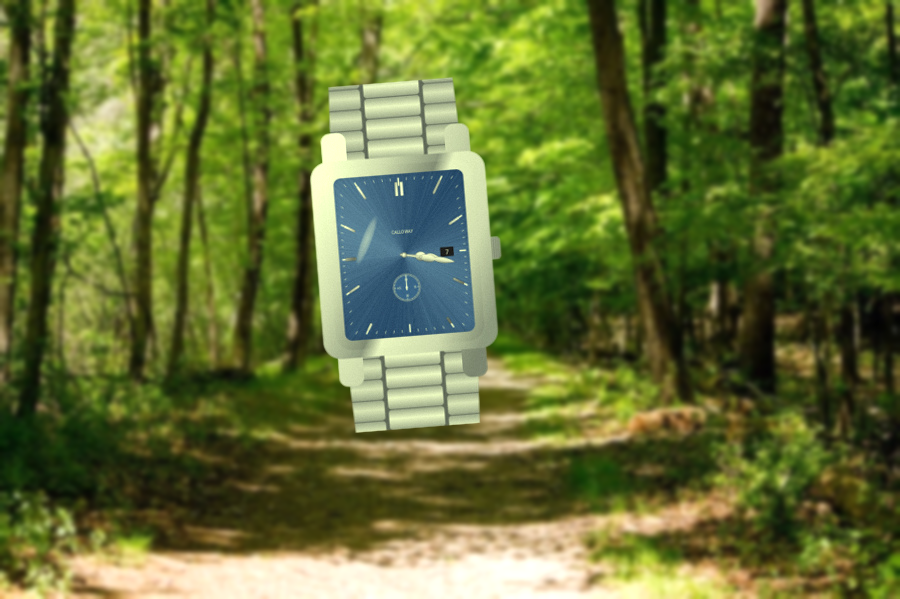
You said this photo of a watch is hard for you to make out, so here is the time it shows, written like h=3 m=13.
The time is h=3 m=17
